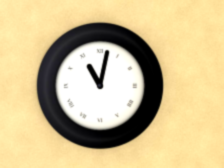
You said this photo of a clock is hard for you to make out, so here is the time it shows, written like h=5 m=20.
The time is h=11 m=2
